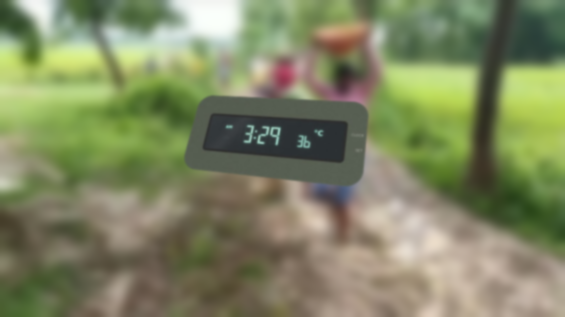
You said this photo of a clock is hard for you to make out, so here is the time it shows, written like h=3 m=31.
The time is h=3 m=29
